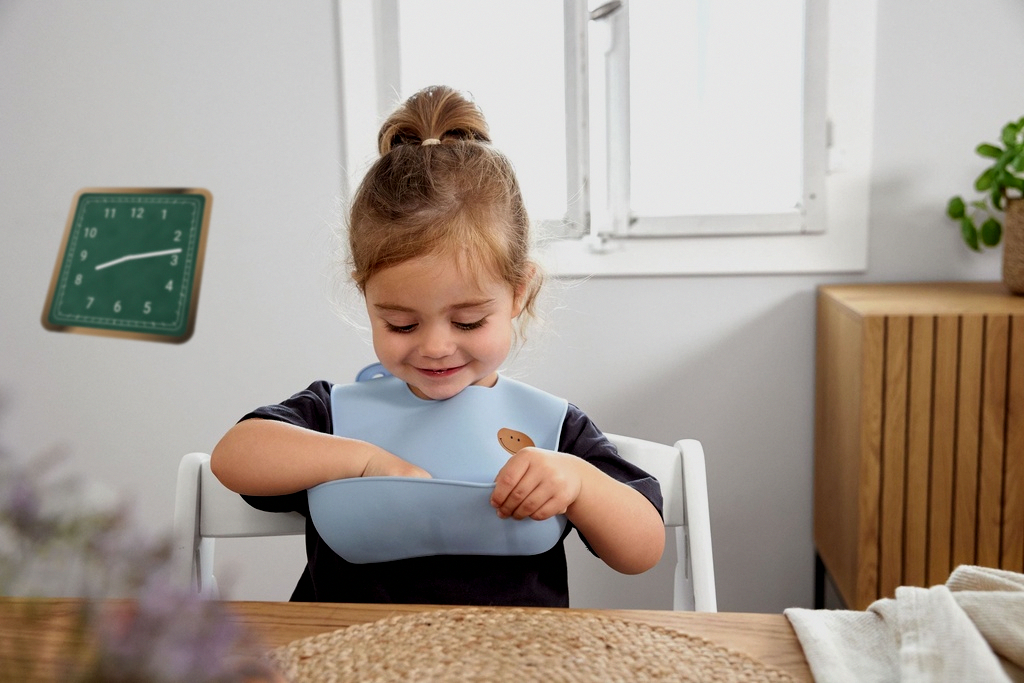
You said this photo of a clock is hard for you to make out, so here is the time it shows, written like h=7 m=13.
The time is h=8 m=13
